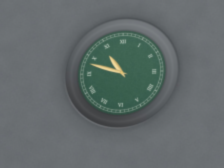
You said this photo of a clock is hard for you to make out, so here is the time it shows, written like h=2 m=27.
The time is h=10 m=48
